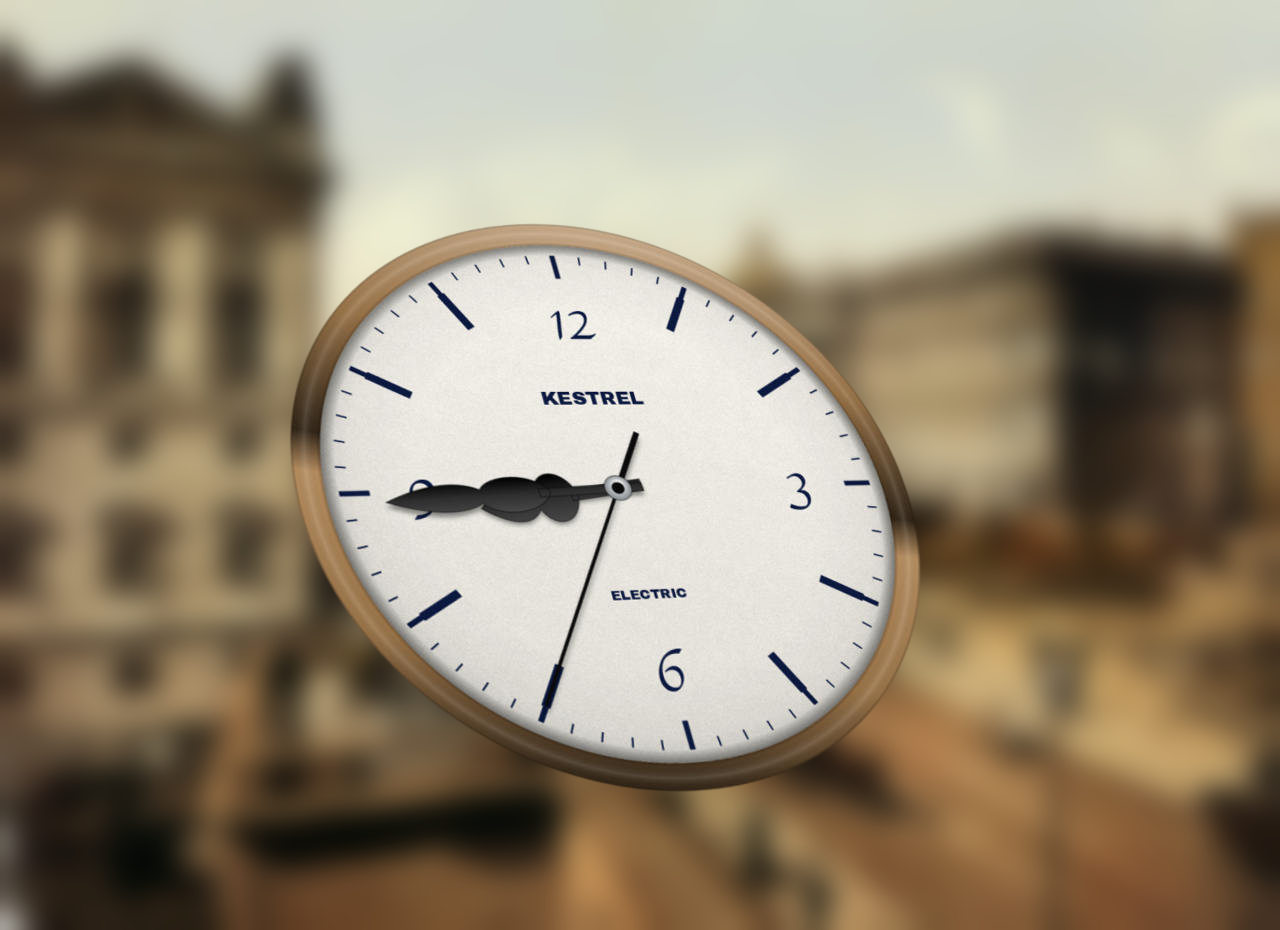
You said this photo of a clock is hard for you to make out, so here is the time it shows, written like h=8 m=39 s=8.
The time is h=8 m=44 s=35
